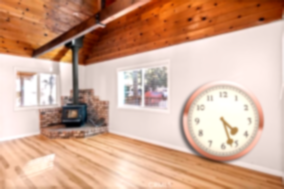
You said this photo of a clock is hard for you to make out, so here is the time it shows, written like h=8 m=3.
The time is h=4 m=27
